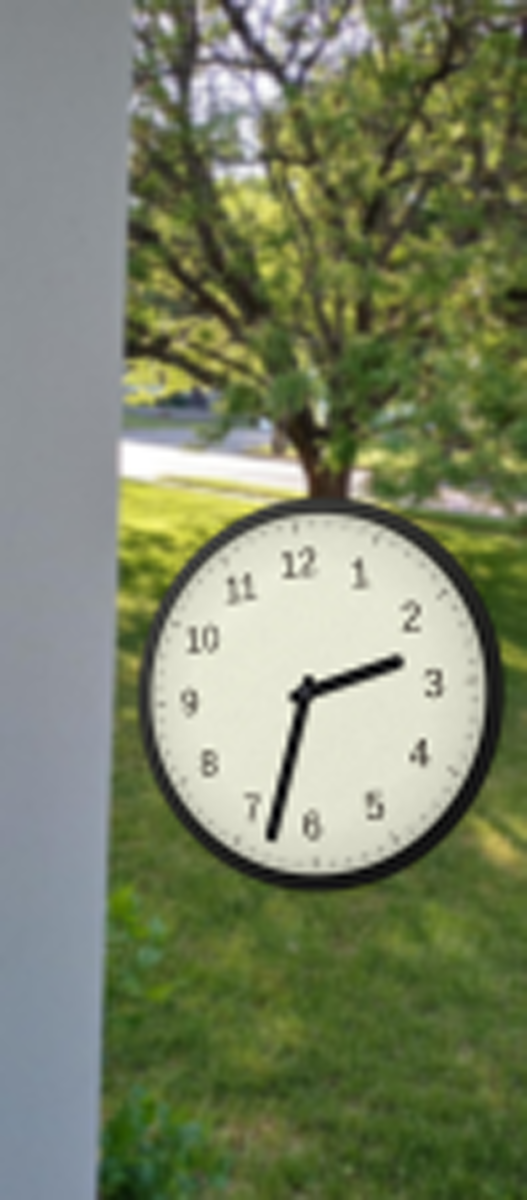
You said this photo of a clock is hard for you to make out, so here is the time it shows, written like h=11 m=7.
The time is h=2 m=33
